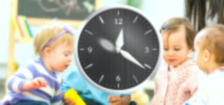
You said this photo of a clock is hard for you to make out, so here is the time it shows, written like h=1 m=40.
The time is h=12 m=21
